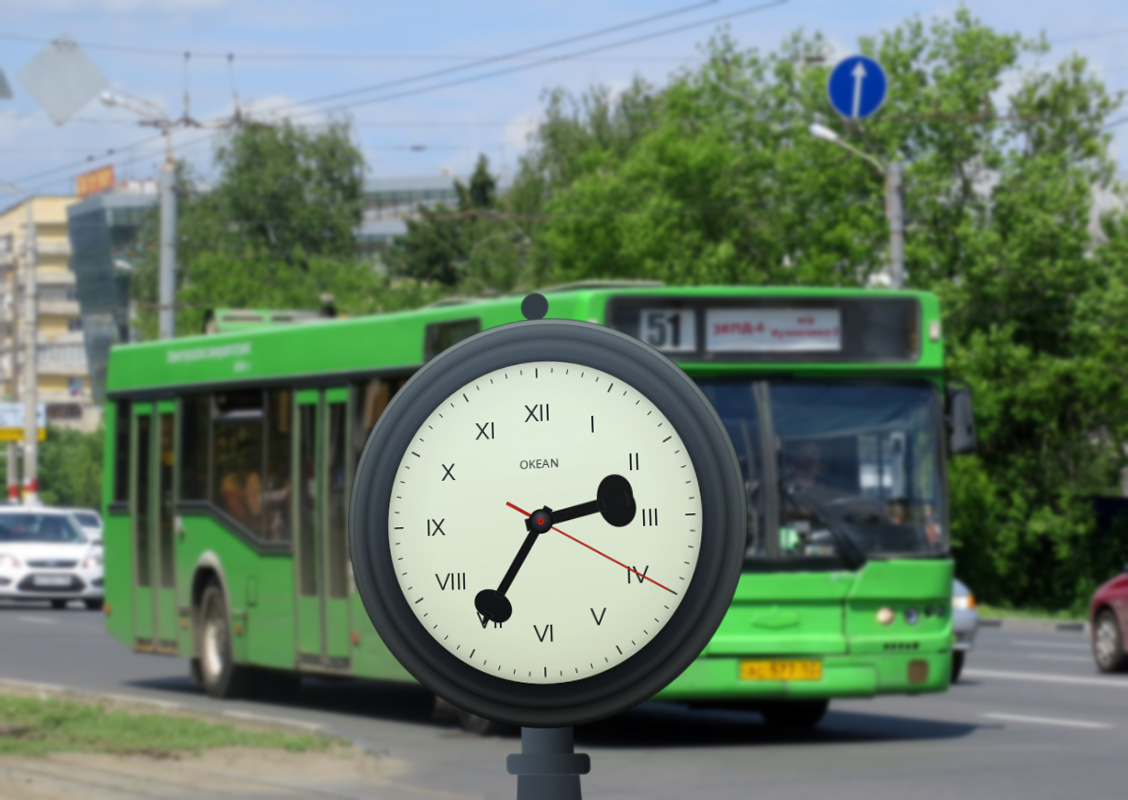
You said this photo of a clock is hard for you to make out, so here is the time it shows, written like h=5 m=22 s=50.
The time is h=2 m=35 s=20
